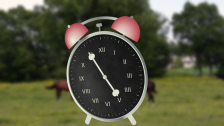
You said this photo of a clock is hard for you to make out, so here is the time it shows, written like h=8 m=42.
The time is h=4 m=55
